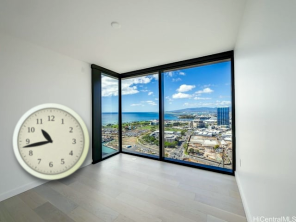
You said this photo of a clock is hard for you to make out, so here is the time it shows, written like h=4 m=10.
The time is h=10 m=43
